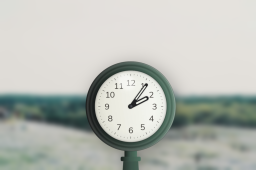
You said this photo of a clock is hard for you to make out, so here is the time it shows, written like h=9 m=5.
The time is h=2 m=6
